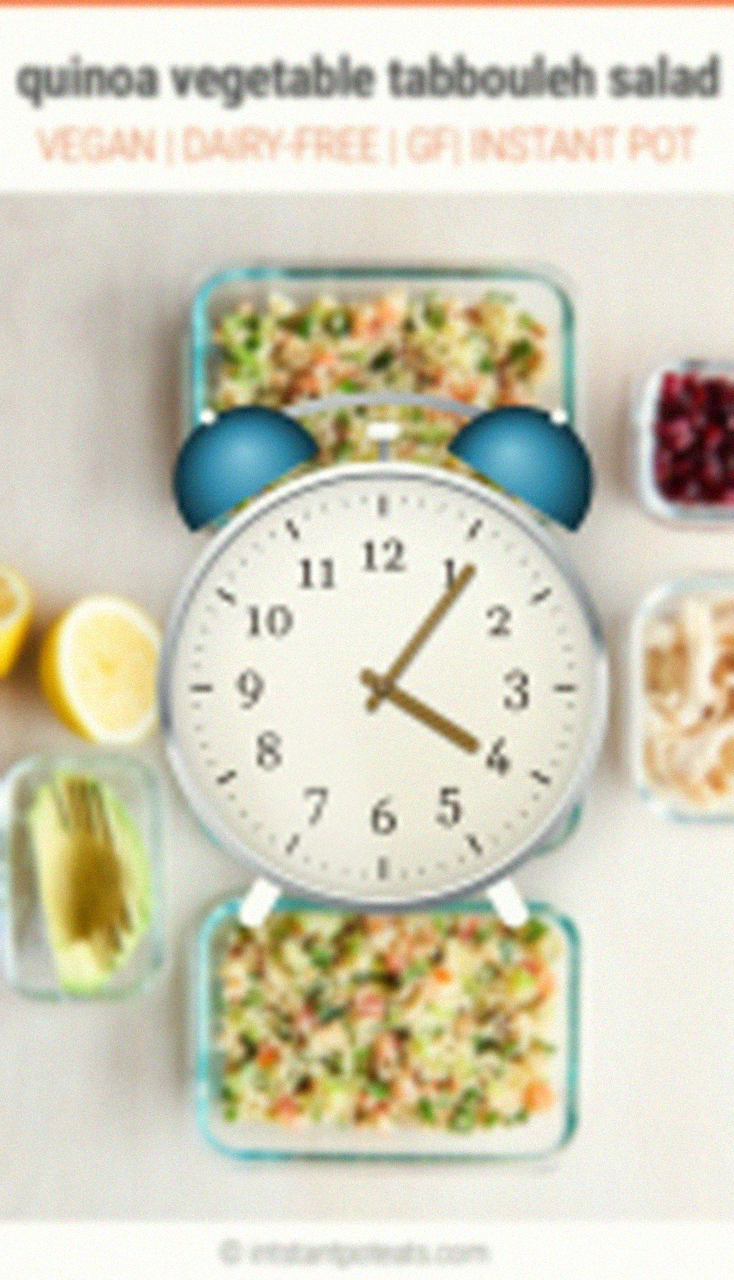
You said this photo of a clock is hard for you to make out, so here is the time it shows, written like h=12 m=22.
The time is h=4 m=6
